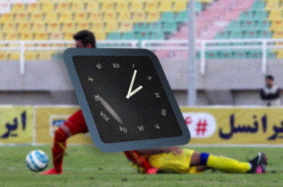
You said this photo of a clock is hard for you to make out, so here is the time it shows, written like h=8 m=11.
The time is h=2 m=6
